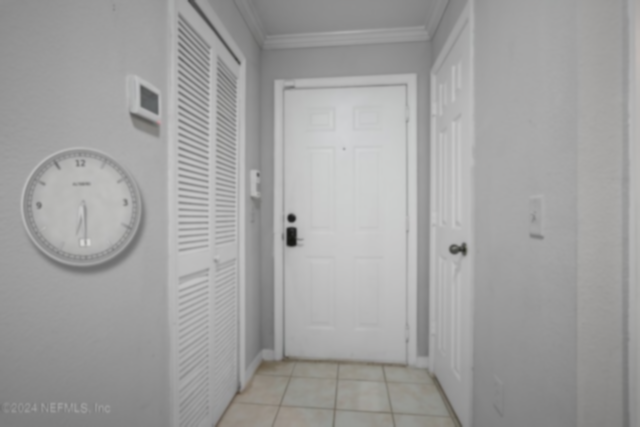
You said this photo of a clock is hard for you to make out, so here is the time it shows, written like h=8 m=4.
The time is h=6 m=30
